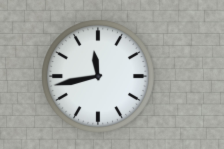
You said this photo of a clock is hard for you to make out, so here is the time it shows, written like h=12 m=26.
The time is h=11 m=43
